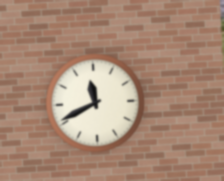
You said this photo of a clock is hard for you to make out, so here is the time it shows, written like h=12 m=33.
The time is h=11 m=41
